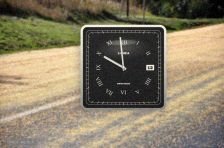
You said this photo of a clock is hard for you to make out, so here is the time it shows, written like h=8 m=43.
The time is h=9 m=59
